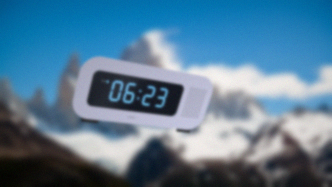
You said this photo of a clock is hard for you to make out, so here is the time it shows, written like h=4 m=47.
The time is h=6 m=23
